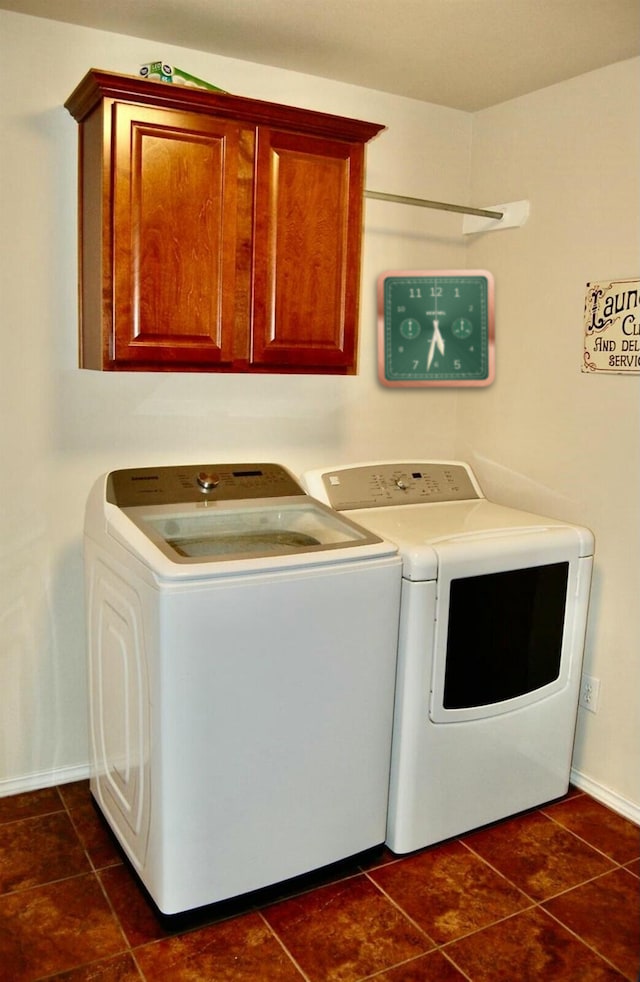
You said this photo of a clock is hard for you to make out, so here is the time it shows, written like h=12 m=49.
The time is h=5 m=32
